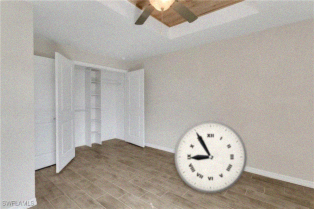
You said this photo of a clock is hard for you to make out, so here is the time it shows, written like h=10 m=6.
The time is h=8 m=55
